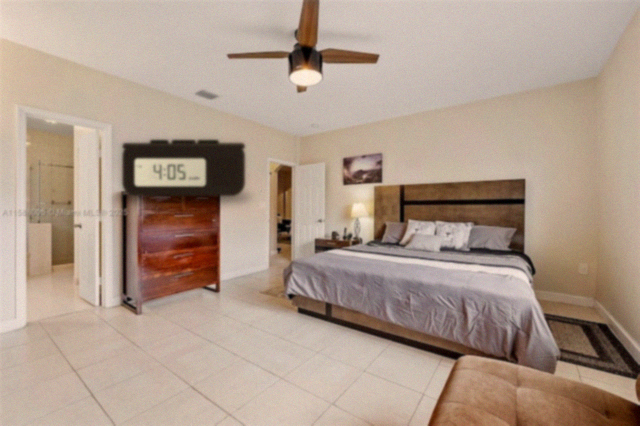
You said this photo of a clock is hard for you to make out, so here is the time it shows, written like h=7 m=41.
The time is h=4 m=5
